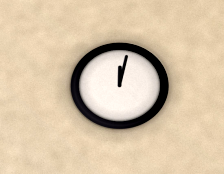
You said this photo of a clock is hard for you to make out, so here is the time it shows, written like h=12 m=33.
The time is h=12 m=2
